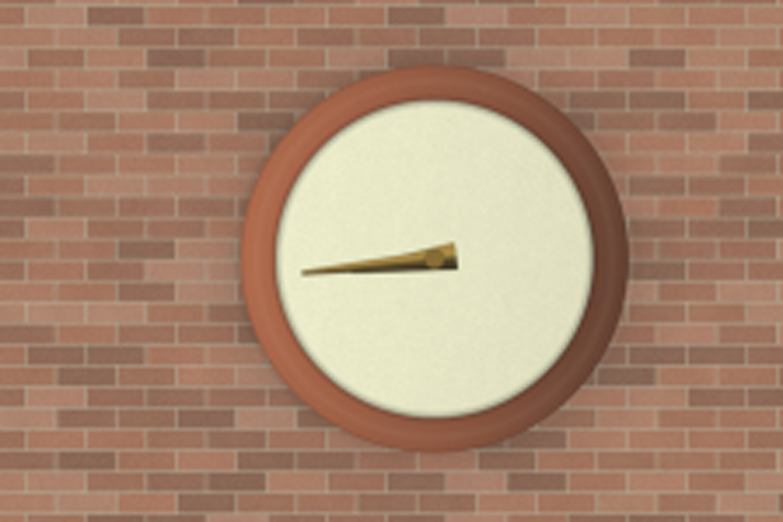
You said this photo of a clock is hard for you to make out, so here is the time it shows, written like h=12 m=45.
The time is h=8 m=44
